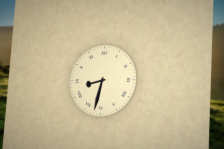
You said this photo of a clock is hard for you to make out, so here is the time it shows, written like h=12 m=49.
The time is h=8 m=32
